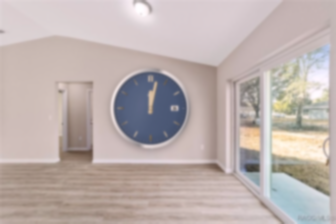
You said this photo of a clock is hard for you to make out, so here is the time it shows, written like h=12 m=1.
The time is h=12 m=2
